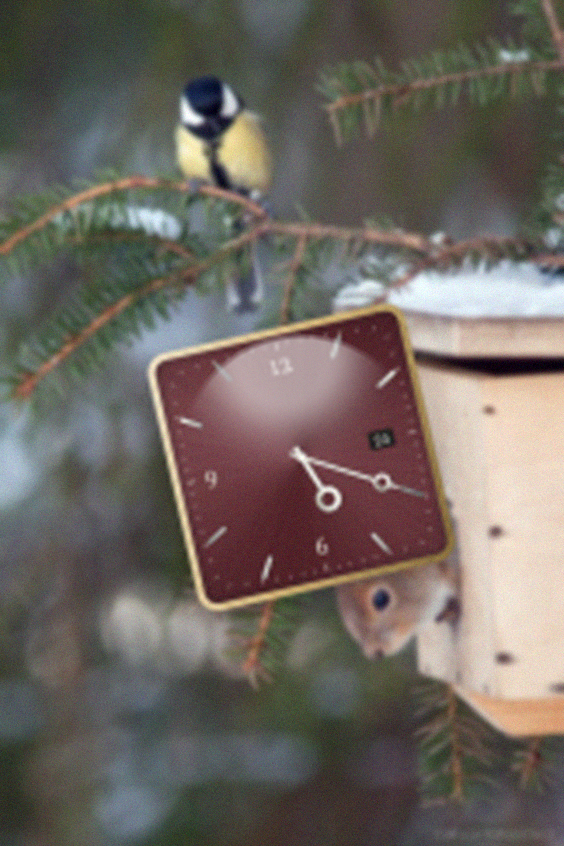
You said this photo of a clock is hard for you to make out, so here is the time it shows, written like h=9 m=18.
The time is h=5 m=20
